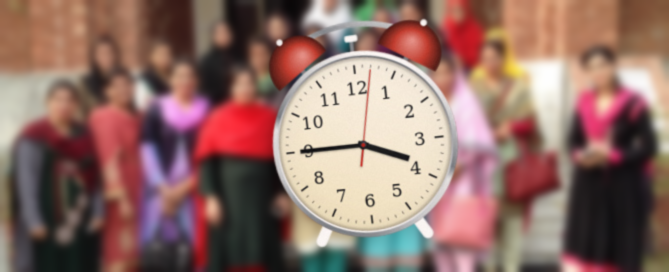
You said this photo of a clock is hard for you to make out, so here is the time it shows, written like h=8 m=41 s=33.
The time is h=3 m=45 s=2
